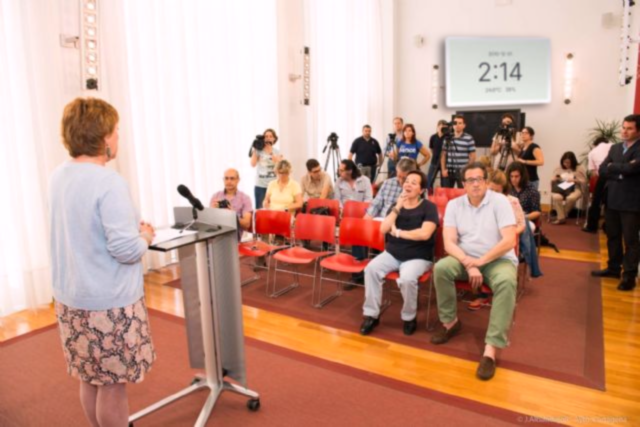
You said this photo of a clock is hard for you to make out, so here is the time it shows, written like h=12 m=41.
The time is h=2 m=14
